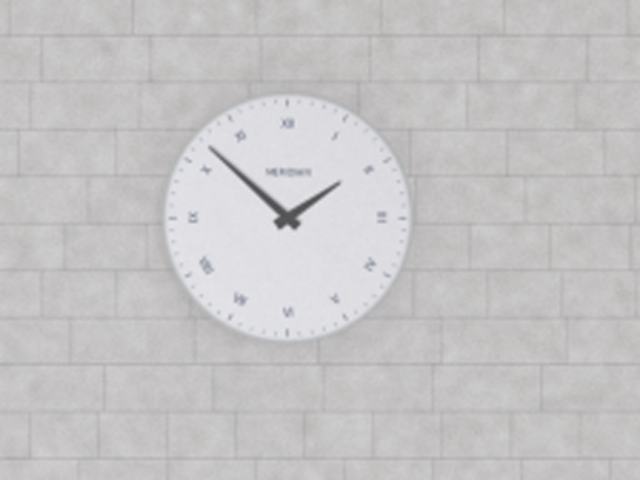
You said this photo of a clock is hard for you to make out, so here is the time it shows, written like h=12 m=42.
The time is h=1 m=52
